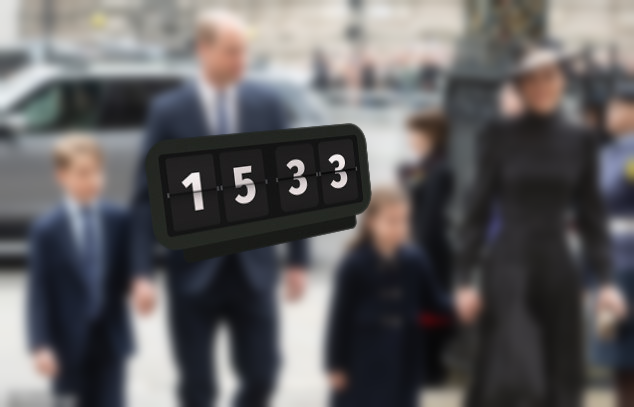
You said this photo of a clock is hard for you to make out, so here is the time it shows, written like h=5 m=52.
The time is h=15 m=33
